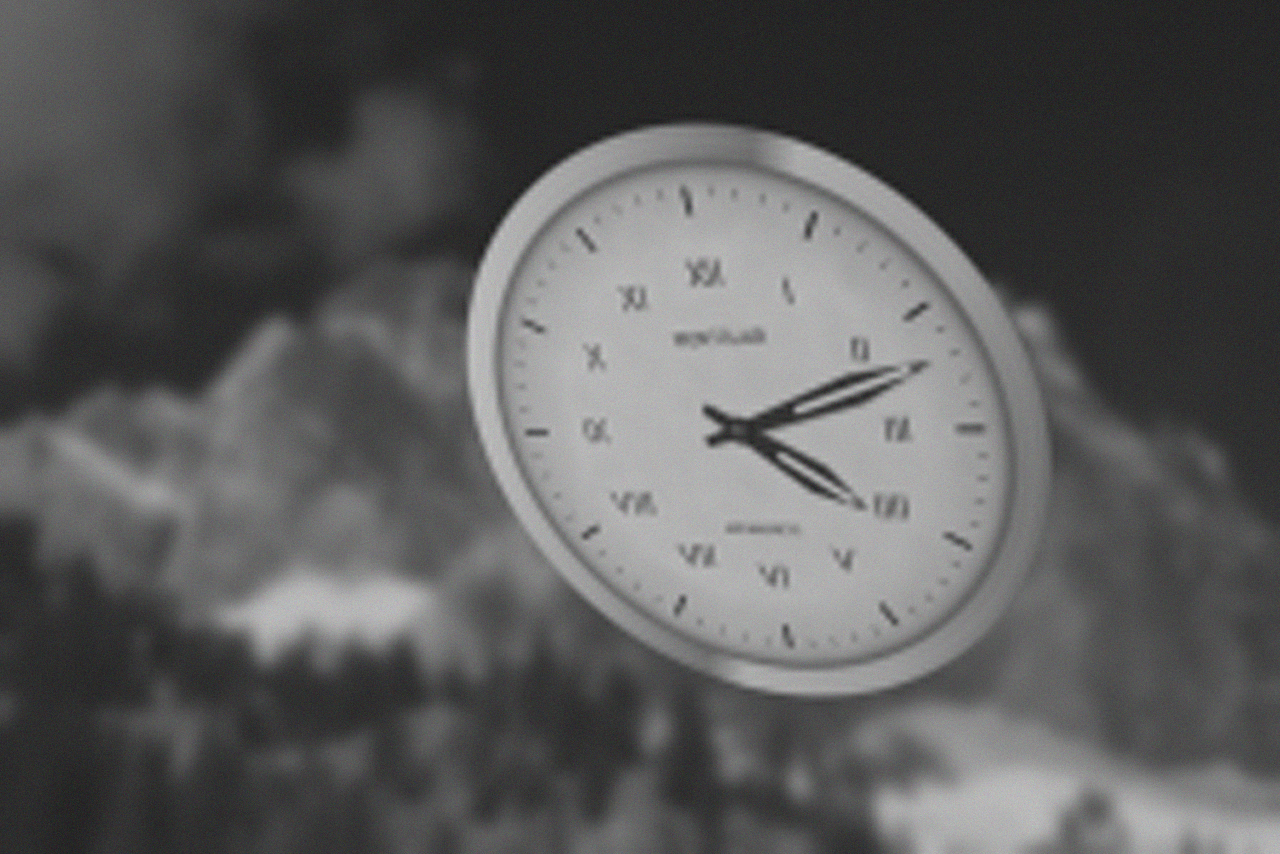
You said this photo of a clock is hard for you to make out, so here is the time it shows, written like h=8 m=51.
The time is h=4 m=12
